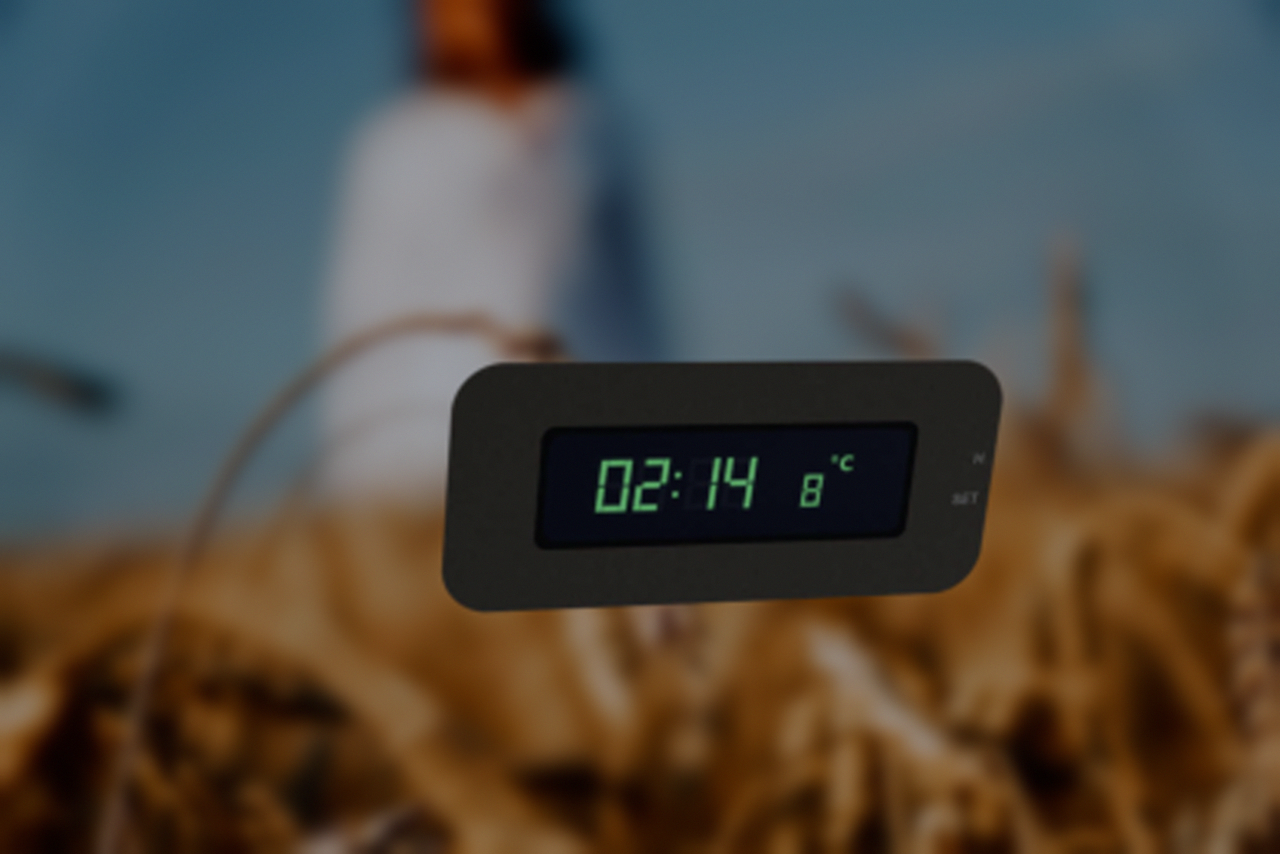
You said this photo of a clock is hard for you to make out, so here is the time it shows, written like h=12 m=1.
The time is h=2 m=14
